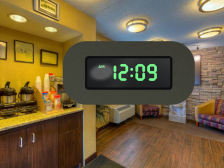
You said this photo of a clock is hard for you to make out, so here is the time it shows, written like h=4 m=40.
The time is h=12 m=9
